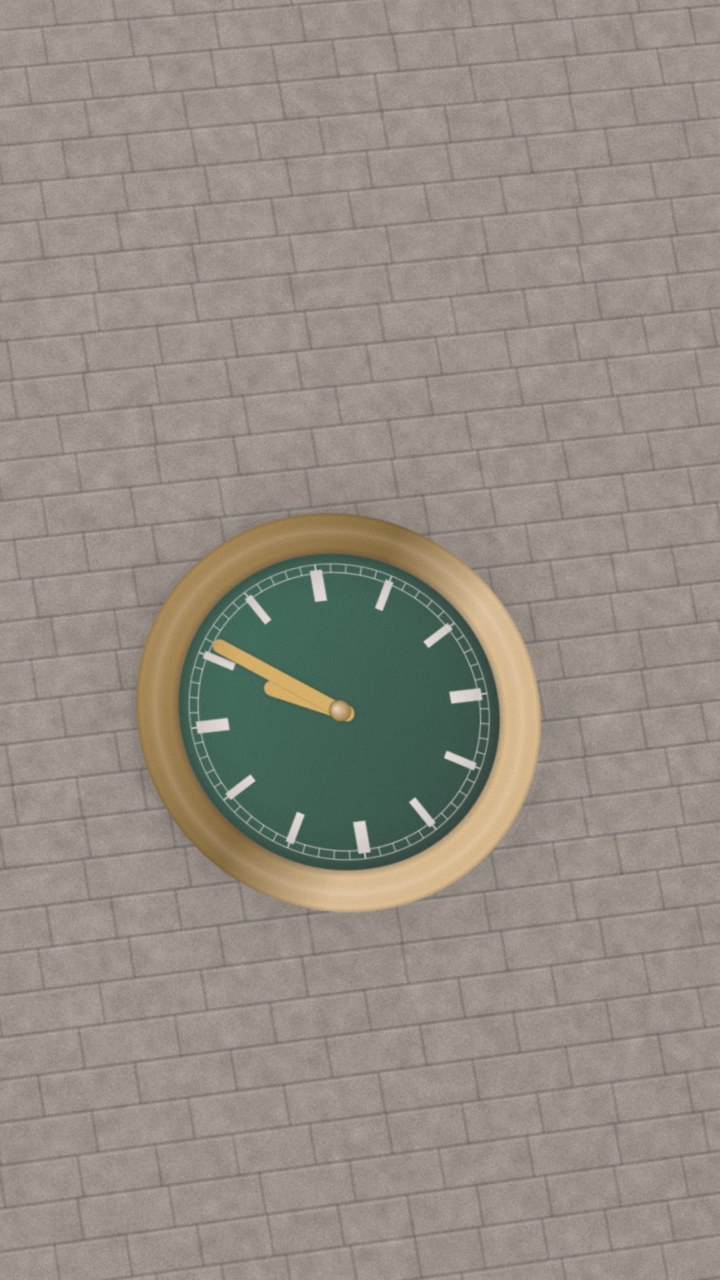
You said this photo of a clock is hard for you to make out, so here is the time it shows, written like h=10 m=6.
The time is h=9 m=51
